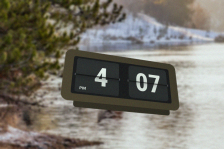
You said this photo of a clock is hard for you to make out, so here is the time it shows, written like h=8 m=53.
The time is h=4 m=7
